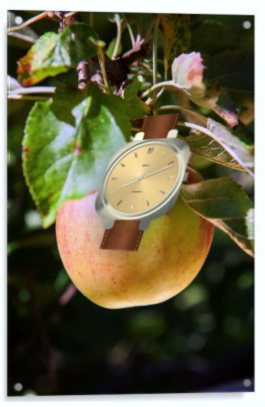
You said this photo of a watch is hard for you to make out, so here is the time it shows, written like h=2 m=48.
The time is h=8 m=11
